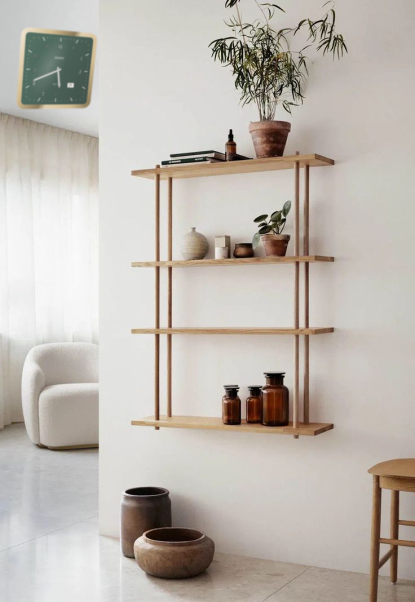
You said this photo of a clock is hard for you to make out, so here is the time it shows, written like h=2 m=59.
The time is h=5 m=41
